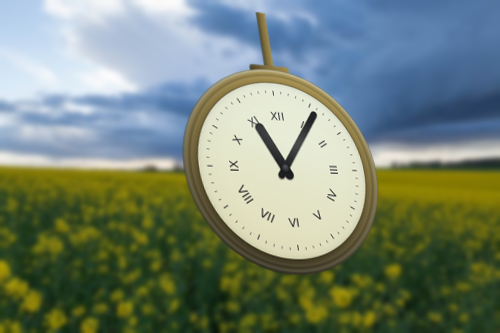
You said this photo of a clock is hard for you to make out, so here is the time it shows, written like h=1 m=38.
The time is h=11 m=6
